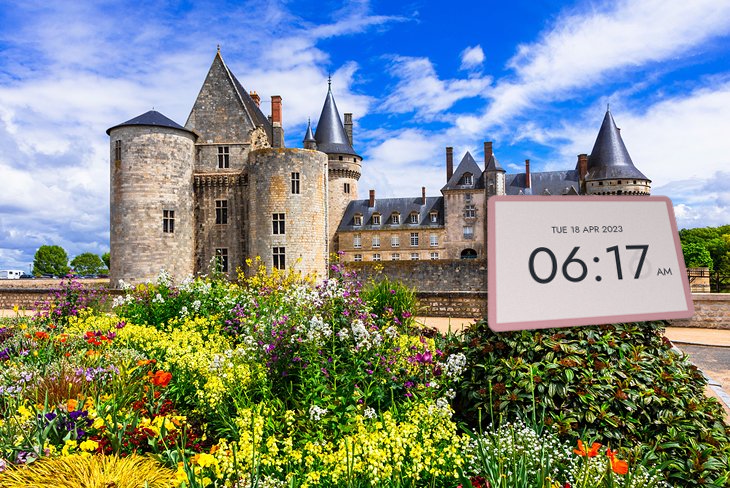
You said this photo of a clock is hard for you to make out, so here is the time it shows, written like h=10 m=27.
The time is h=6 m=17
